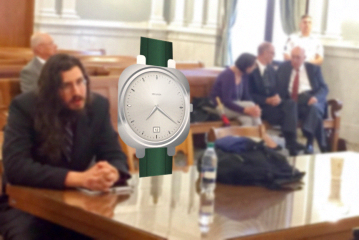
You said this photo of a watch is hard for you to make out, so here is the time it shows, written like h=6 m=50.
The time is h=7 m=21
